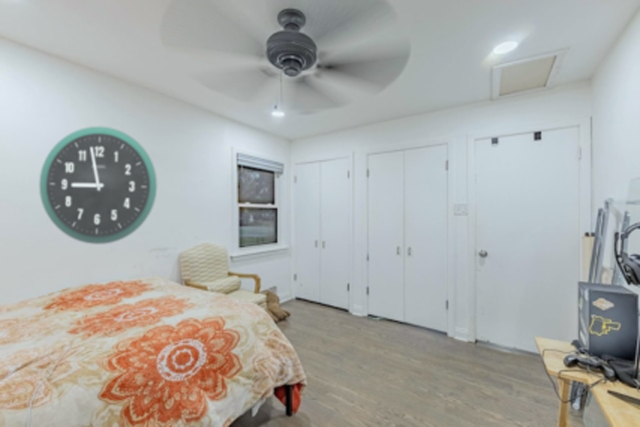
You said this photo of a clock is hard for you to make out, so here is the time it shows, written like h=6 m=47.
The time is h=8 m=58
